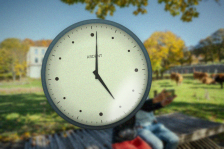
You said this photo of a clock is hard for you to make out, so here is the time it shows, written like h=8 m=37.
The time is h=5 m=1
